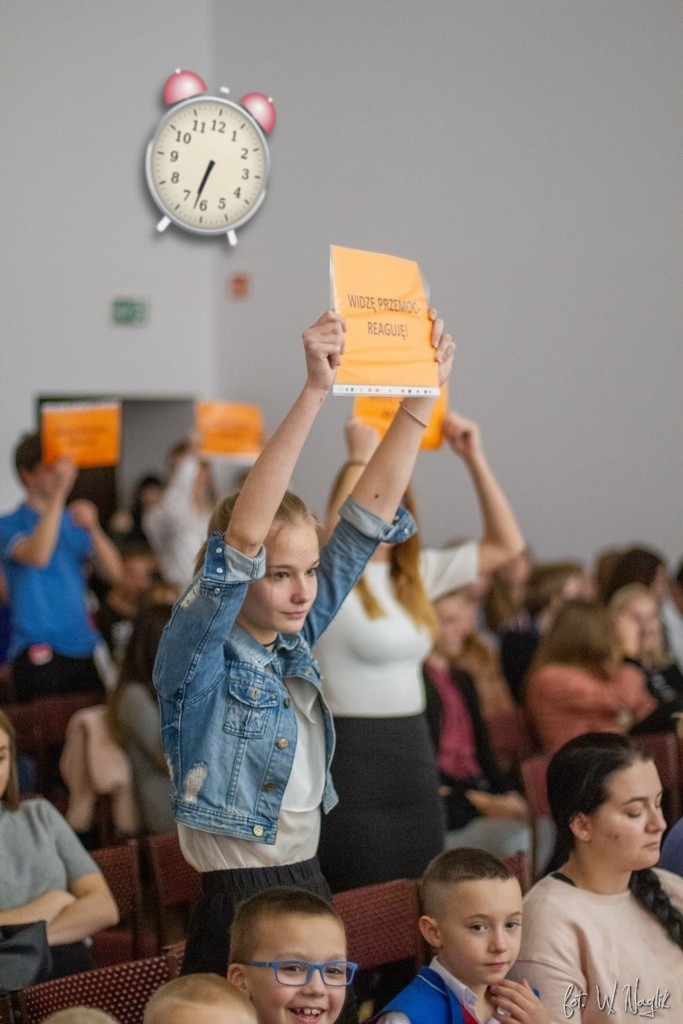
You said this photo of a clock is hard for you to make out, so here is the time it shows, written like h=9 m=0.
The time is h=6 m=32
